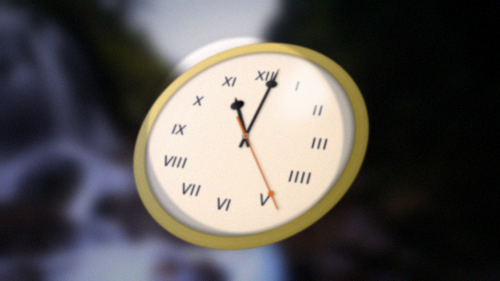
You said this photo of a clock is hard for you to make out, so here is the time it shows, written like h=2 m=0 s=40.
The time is h=11 m=1 s=24
